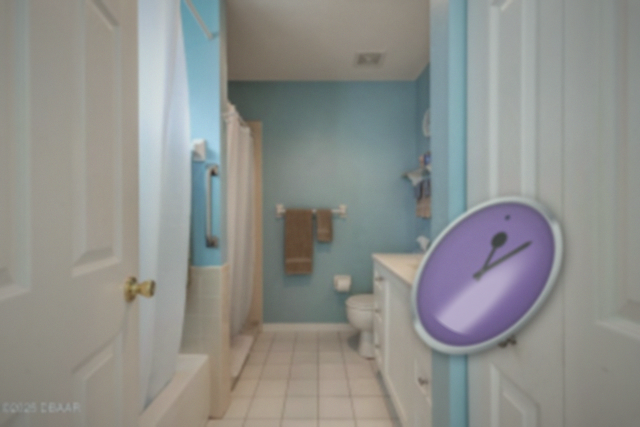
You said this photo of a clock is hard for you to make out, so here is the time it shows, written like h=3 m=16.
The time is h=12 m=8
